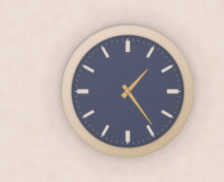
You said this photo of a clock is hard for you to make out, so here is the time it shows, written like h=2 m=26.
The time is h=1 m=24
